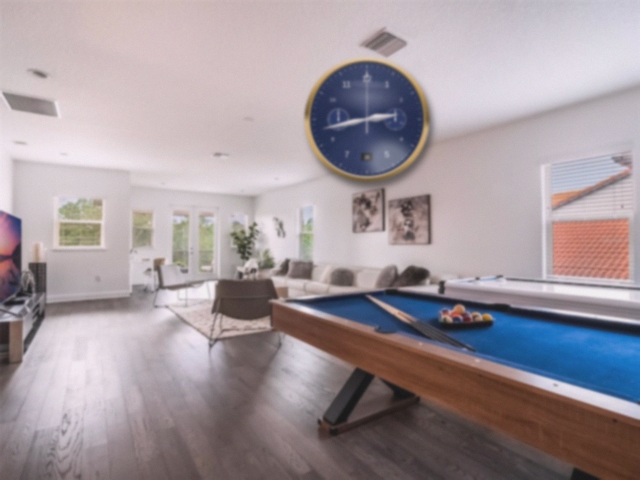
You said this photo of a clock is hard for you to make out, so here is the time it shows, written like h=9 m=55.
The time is h=2 m=43
